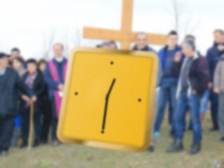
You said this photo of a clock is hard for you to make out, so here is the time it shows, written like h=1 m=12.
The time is h=12 m=30
